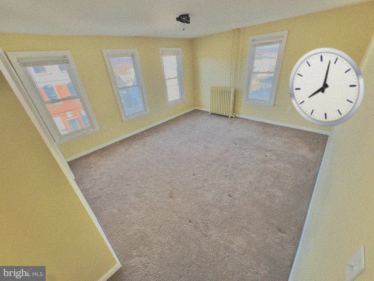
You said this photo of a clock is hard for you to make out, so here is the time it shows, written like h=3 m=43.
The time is h=8 m=3
